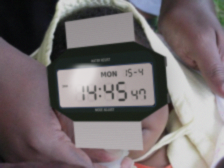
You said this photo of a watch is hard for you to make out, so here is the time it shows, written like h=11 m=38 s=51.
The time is h=14 m=45 s=47
